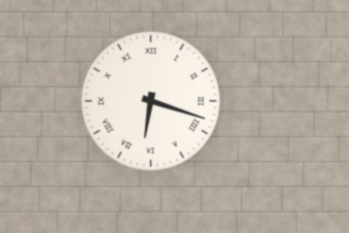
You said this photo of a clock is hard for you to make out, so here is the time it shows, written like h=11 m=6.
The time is h=6 m=18
